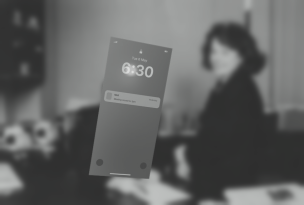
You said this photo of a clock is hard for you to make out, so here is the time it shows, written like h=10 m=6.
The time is h=6 m=30
